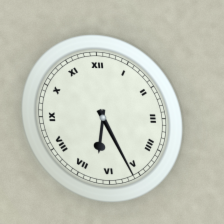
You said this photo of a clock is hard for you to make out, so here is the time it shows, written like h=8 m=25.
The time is h=6 m=26
